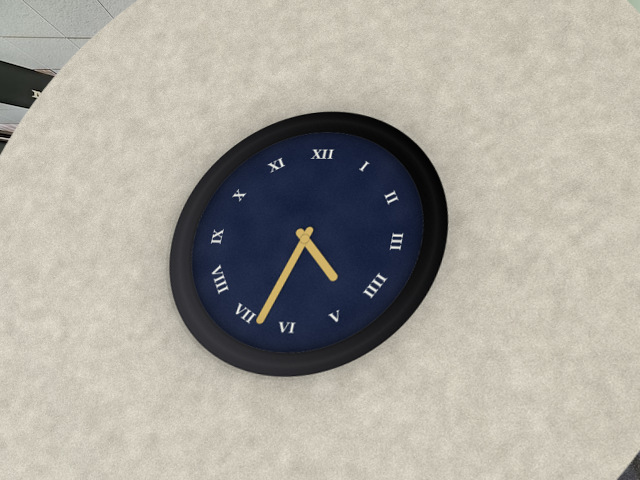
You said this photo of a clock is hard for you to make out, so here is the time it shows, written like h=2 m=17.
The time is h=4 m=33
